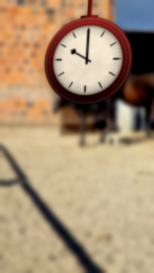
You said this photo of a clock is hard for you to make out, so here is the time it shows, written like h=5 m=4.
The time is h=10 m=0
